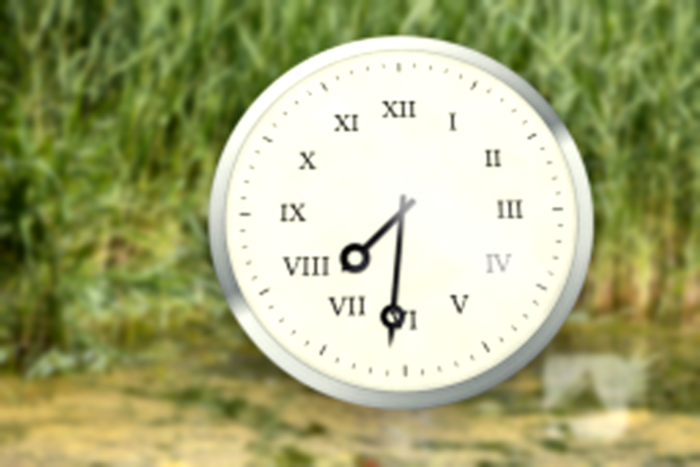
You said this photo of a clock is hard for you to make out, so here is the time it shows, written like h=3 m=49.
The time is h=7 m=31
